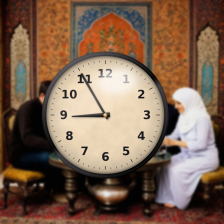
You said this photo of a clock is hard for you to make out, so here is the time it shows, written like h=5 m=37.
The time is h=8 m=55
